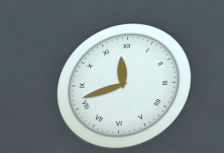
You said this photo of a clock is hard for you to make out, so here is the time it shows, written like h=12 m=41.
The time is h=11 m=42
